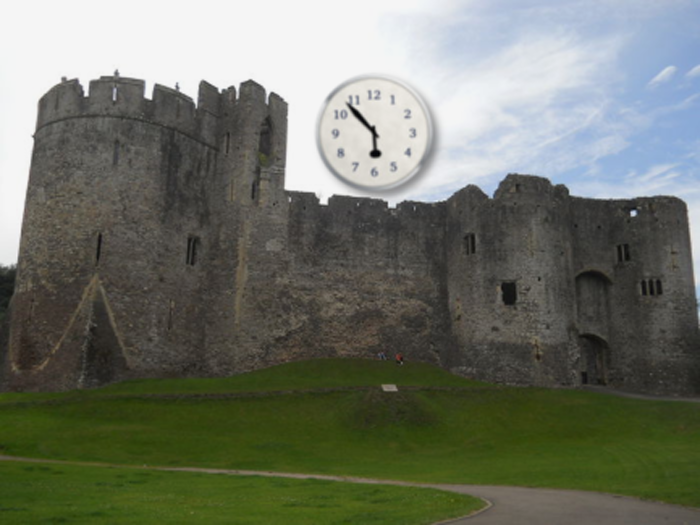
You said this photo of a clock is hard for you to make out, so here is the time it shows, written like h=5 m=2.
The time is h=5 m=53
